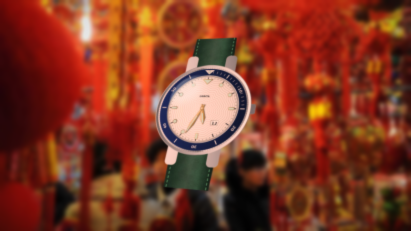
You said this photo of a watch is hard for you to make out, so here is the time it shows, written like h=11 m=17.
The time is h=5 m=34
